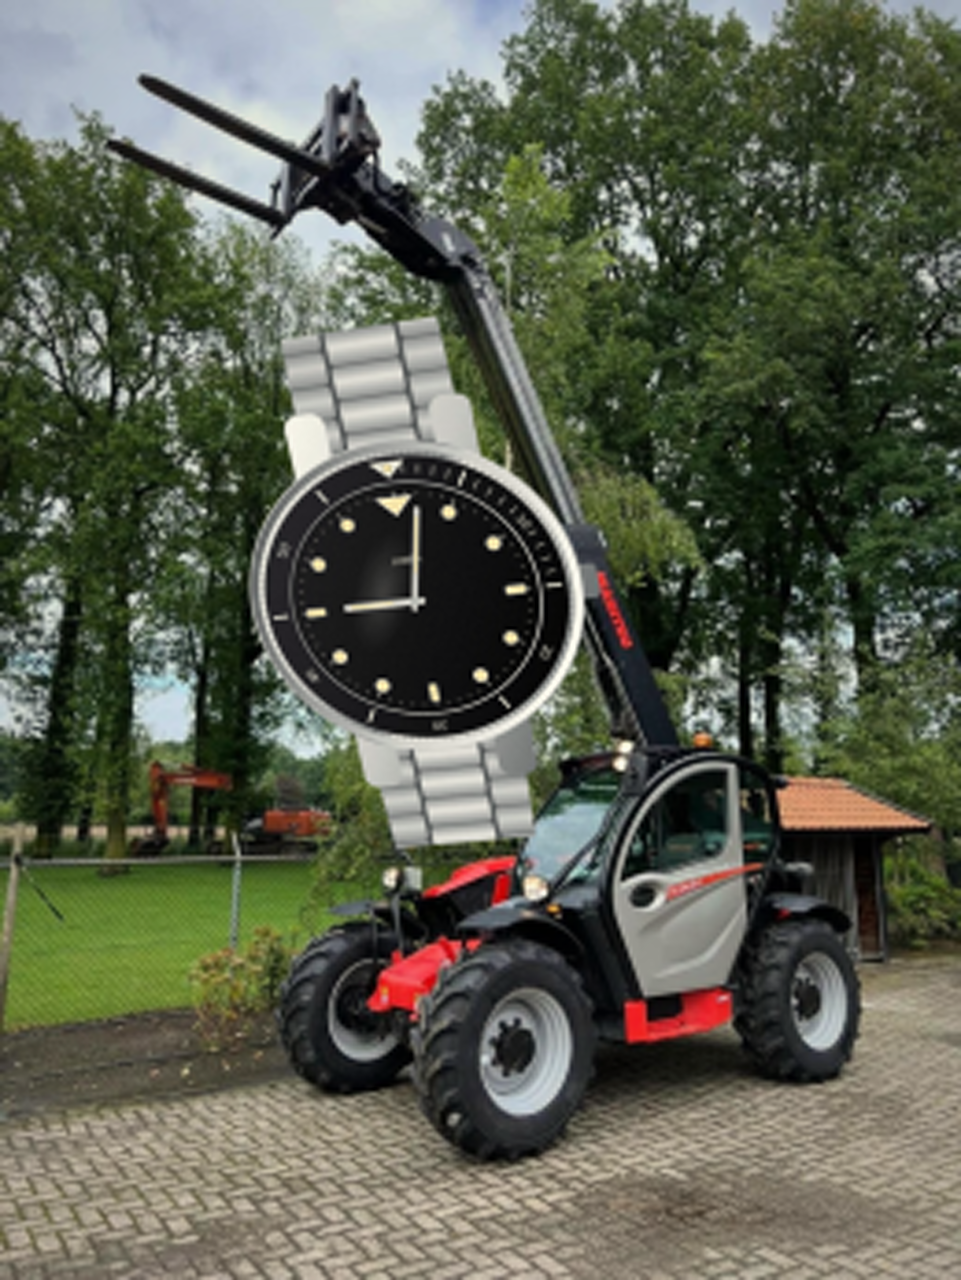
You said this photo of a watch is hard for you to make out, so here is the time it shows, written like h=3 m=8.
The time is h=9 m=2
